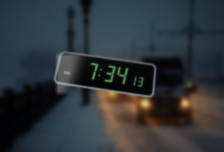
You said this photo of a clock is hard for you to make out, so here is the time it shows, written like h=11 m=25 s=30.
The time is h=7 m=34 s=13
